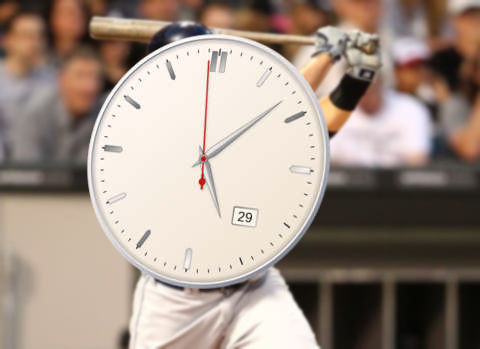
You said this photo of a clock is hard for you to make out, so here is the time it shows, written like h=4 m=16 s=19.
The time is h=5 m=7 s=59
